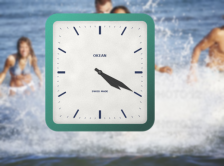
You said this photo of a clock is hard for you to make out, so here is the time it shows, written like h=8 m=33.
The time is h=4 m=20
